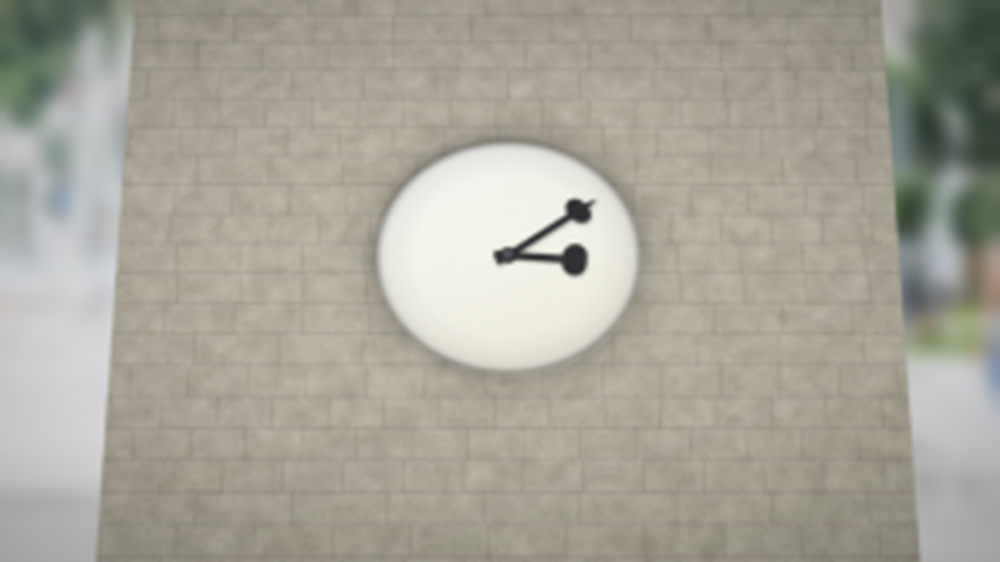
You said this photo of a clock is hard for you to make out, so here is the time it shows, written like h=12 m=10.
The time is h=3 m=9
